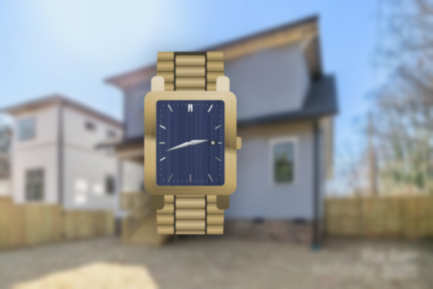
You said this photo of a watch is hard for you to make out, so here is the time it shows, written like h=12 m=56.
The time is h=2 m=42
